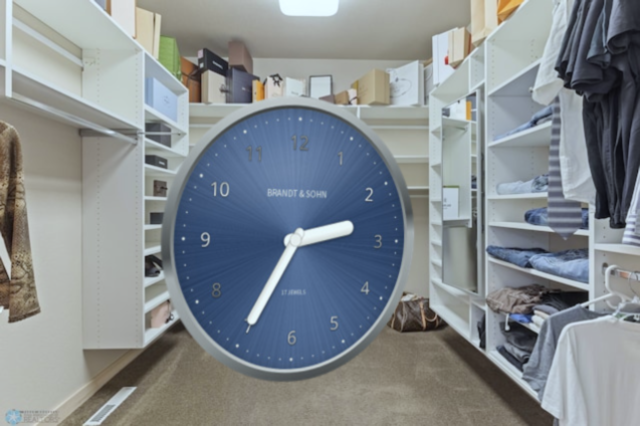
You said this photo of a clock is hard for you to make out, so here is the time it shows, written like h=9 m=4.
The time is h=2 m=35
